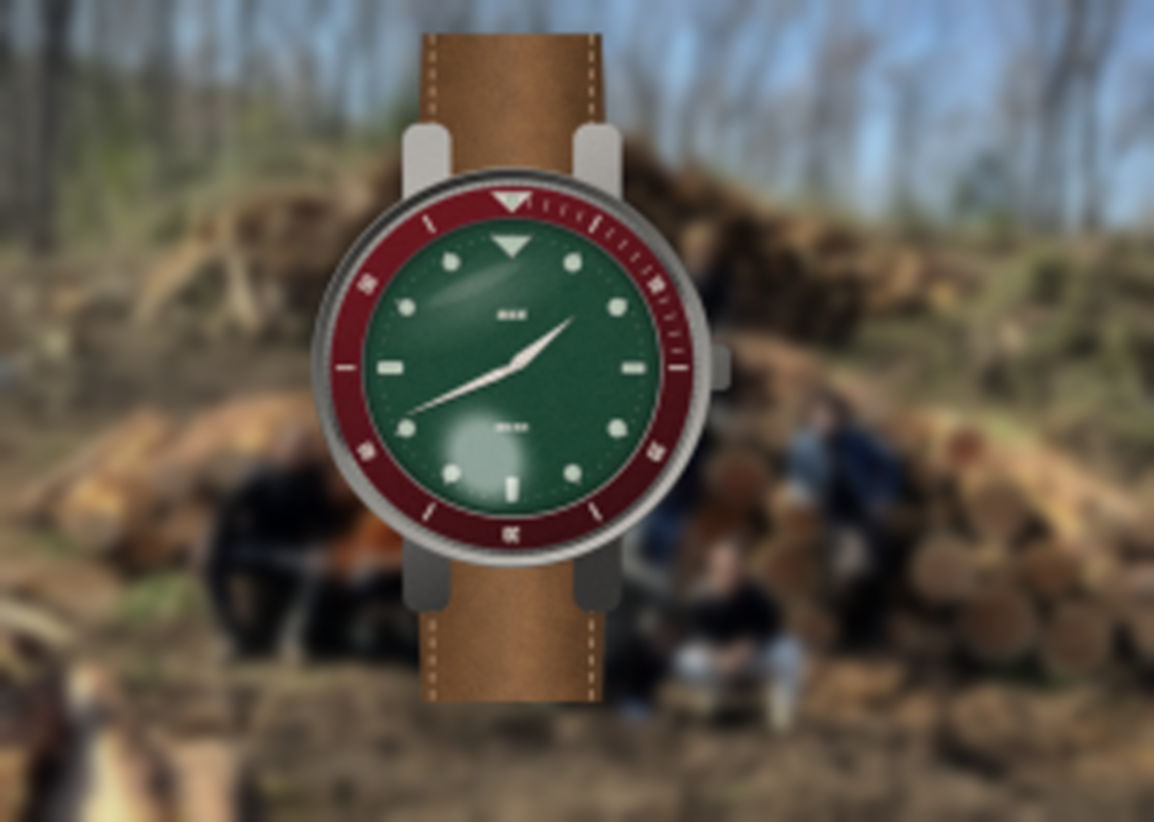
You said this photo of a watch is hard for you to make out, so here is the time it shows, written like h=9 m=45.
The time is h=1 m=41
